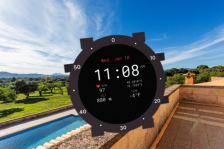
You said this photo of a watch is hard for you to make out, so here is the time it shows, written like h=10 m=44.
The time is h=11 m=8
